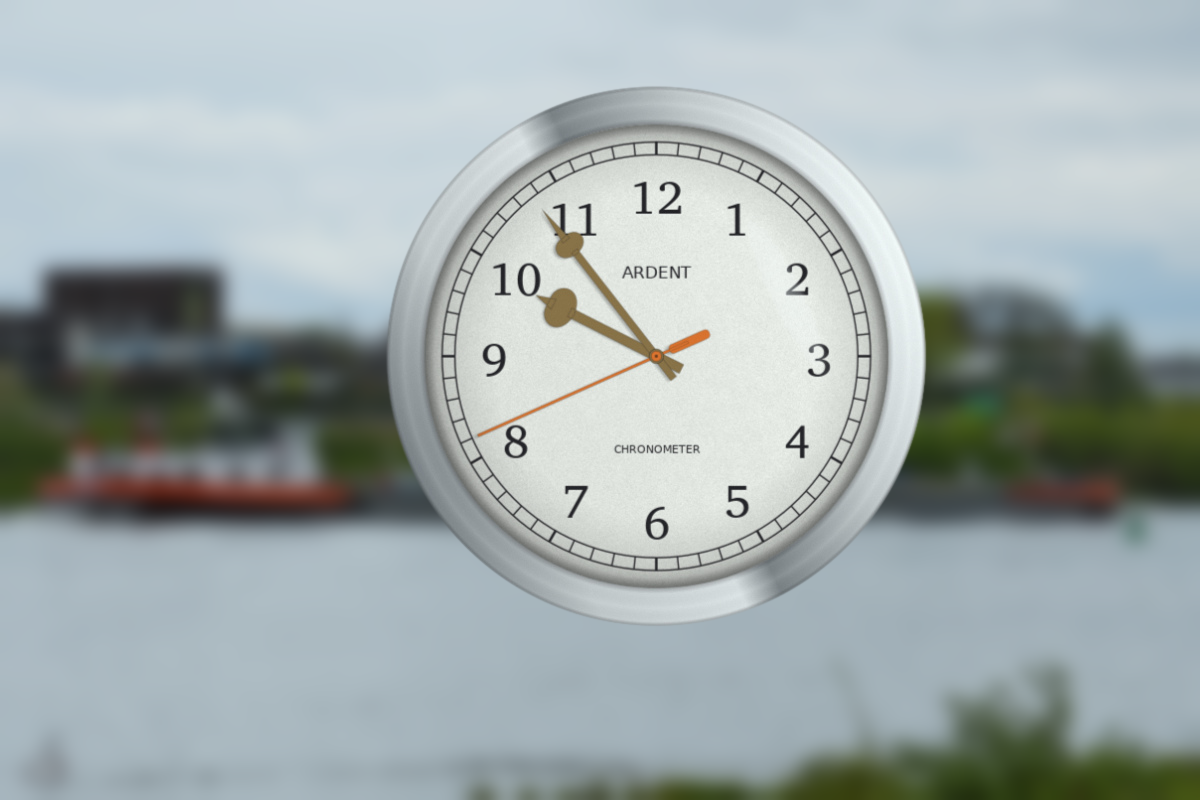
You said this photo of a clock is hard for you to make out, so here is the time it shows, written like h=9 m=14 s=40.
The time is h=9 m=53 s=41
